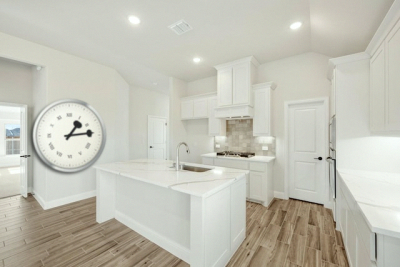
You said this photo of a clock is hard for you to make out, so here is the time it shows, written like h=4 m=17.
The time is h=1 m=14
